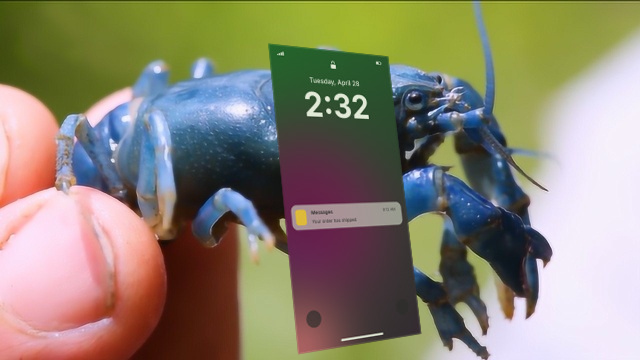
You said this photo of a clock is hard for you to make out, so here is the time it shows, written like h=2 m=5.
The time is h=2 m=32
